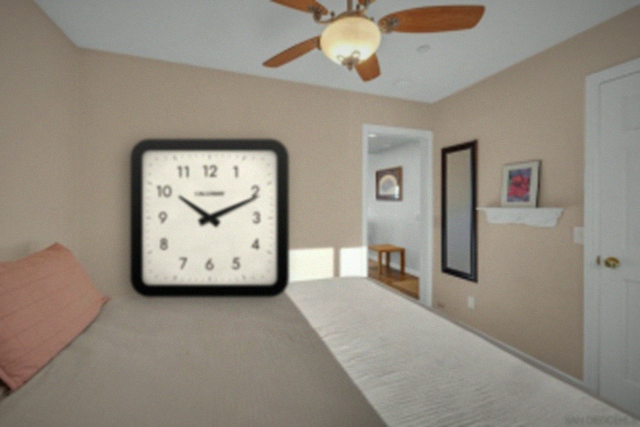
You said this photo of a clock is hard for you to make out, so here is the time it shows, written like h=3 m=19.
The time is h=10 m=11
